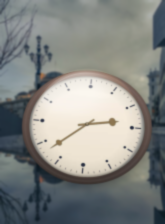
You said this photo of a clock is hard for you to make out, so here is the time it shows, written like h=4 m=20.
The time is h=2 m=38
